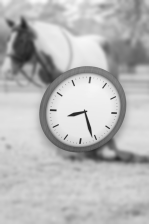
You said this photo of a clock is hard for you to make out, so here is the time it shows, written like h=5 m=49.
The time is h=8 m=26
